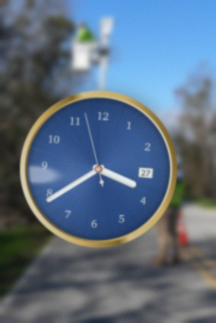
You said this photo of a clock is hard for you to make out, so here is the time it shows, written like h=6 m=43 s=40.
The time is h=3 m=38 s=57
